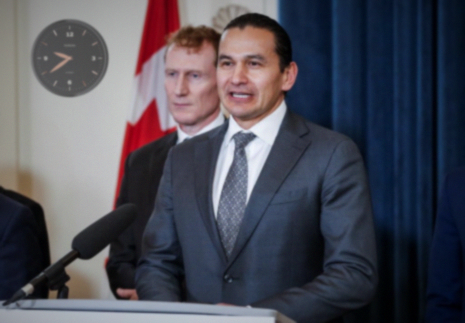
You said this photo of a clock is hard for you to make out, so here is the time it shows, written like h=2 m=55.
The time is h=9 m=39
